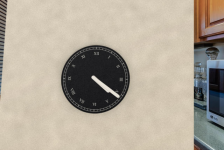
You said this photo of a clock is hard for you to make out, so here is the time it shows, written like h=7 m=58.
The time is h=4 m=21
